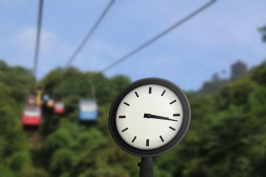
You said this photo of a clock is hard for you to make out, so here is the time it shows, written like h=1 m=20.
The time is h=3 m=17
